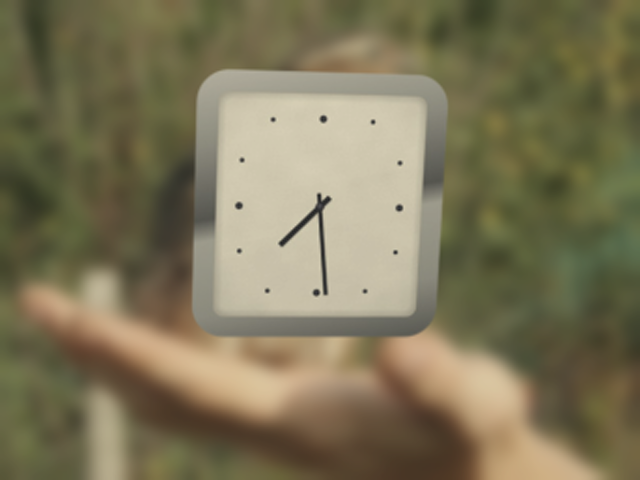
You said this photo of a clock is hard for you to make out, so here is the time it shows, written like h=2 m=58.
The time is h=7 m=29
